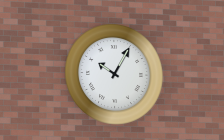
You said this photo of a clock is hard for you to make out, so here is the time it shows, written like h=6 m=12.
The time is h=10 m=5
